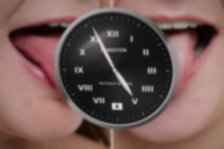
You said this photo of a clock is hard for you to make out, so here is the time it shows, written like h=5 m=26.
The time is h=4 m=56
